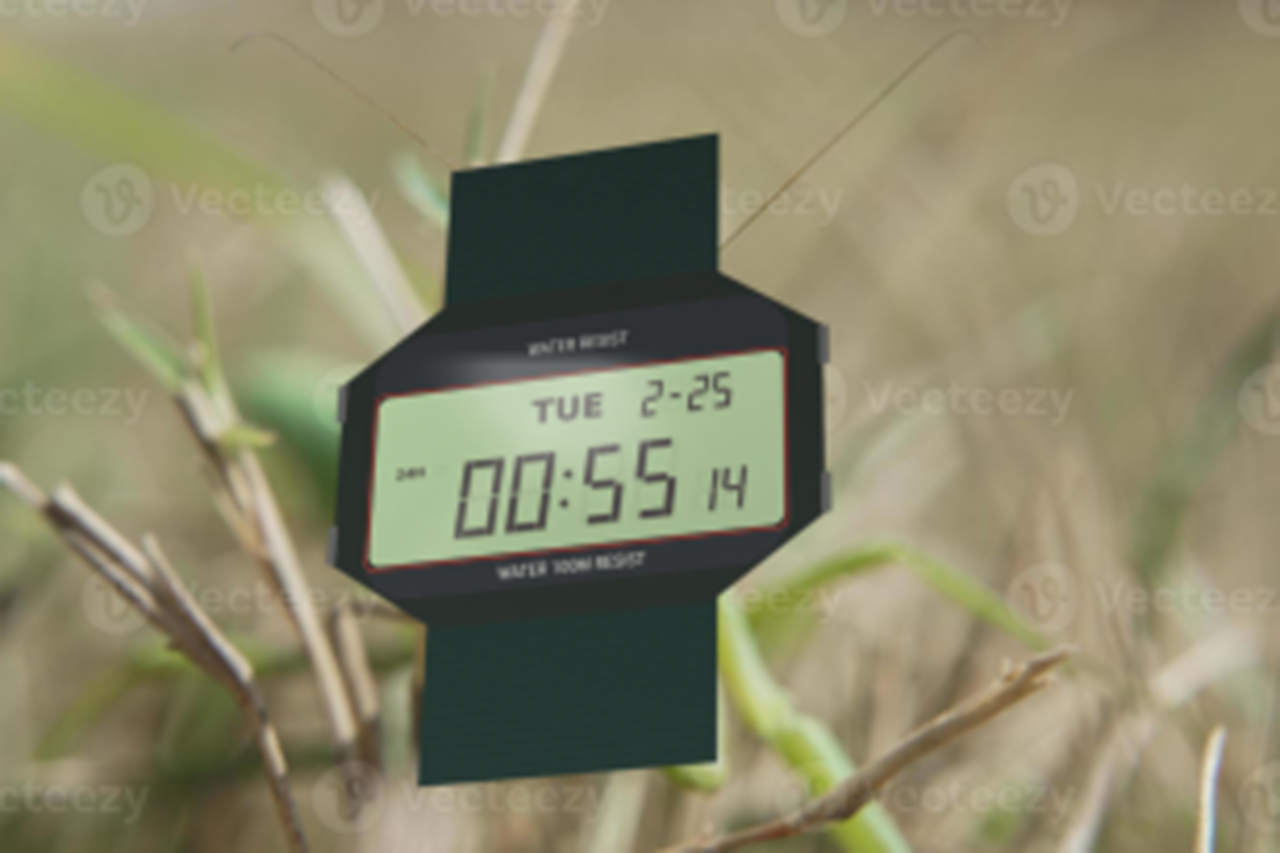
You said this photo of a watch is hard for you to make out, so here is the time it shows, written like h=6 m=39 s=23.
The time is h=0 m=55 s=14
